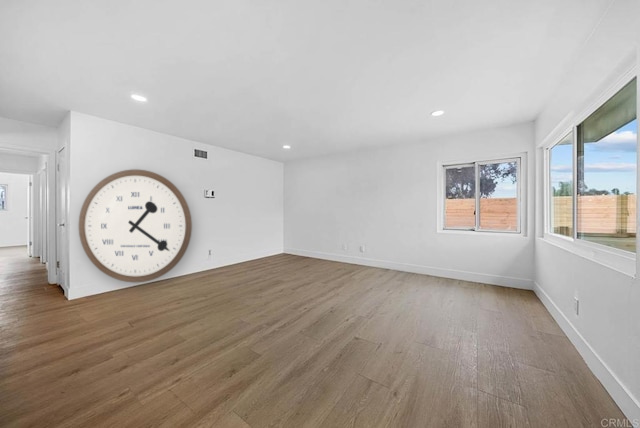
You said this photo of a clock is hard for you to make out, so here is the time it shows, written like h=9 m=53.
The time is h=1 m=21
